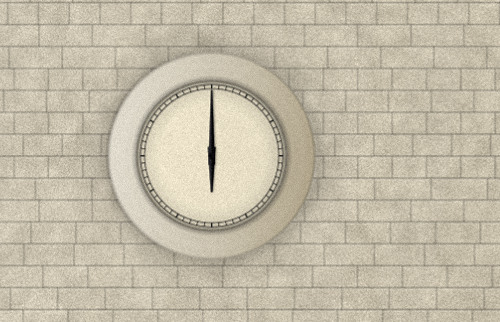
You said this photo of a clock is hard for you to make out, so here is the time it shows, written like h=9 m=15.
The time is h=6 m=0
